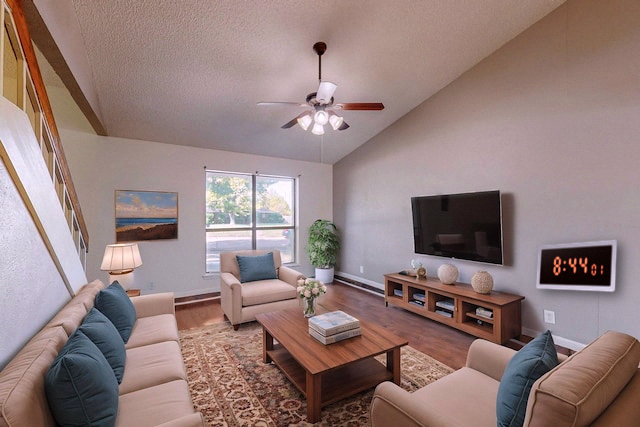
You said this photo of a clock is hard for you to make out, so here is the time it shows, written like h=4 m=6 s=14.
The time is h=8 m=44 s=1
